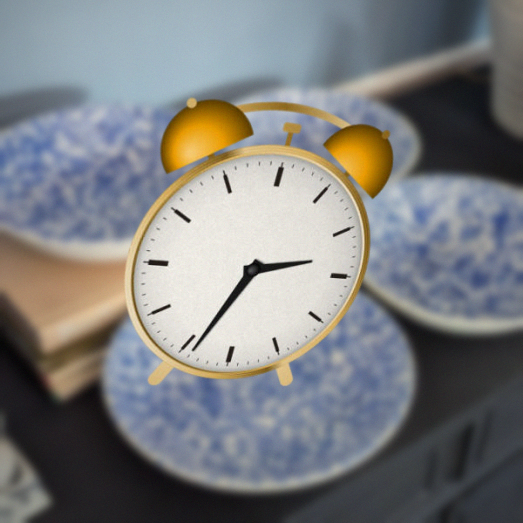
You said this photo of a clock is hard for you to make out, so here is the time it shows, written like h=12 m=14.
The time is h=2 m=34
